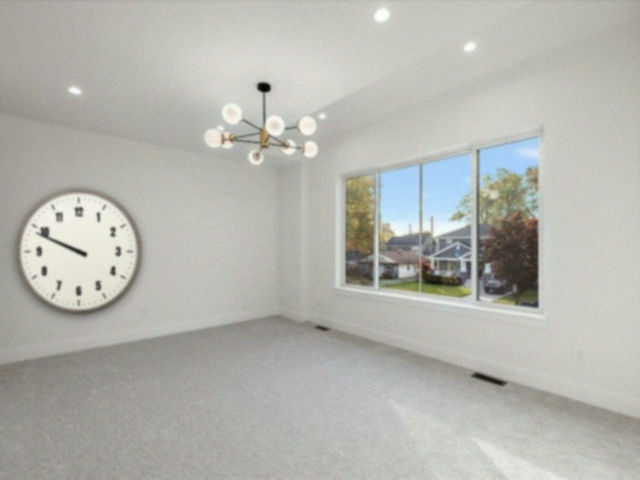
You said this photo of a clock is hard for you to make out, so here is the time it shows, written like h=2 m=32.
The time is h=9 m=49
